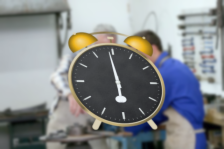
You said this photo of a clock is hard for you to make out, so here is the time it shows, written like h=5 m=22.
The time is h=5 m=59
